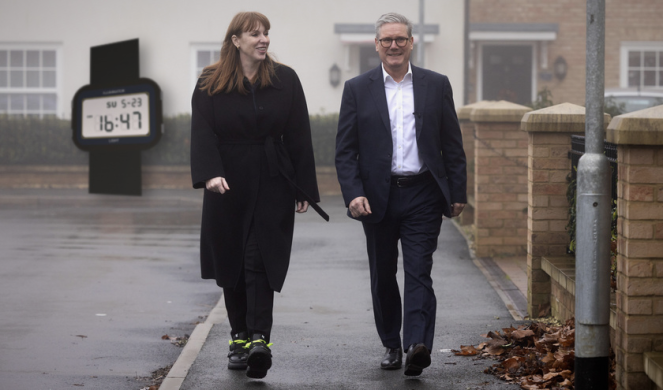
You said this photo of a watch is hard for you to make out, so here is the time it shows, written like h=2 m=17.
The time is h=16 m=47
